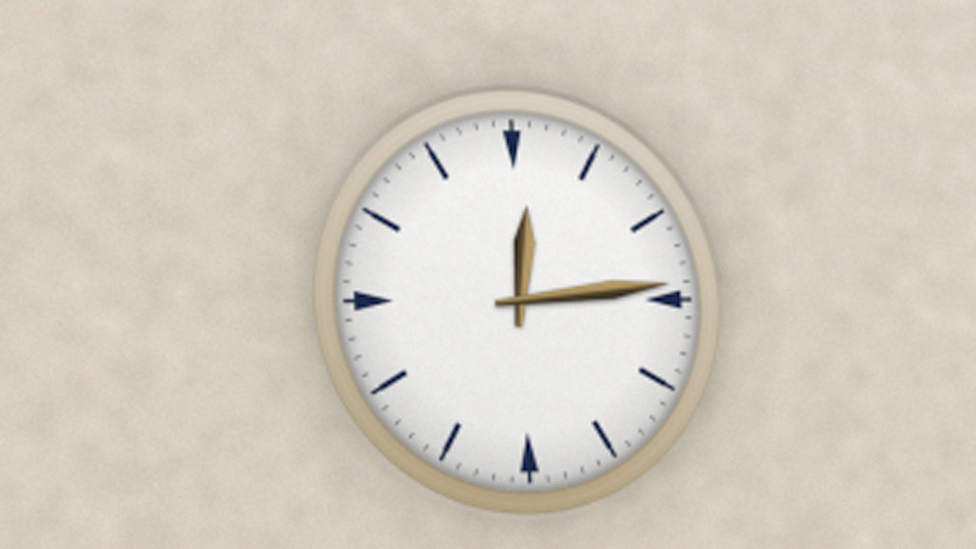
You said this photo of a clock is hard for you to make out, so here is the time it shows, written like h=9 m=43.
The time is h=12 m=14
